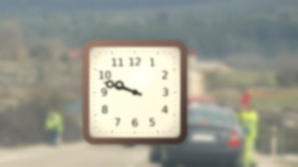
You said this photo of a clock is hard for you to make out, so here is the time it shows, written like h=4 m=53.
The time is h=9 m=48
